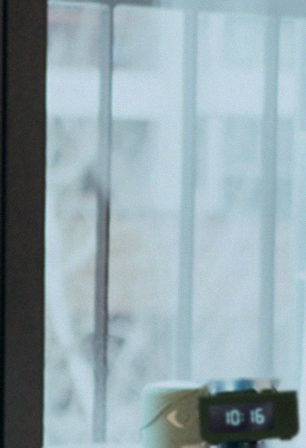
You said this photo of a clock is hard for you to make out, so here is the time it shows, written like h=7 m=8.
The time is h=10 m=16
